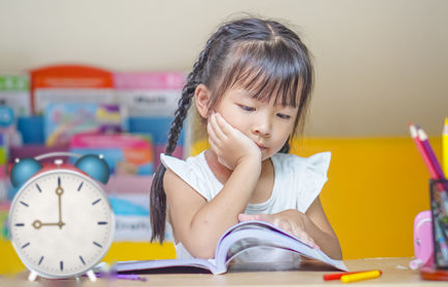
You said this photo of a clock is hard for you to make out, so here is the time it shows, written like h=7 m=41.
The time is h=9 m=0
